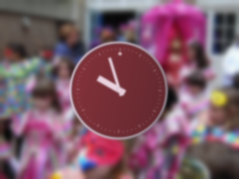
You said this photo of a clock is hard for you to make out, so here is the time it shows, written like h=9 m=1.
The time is h=9 m=57
